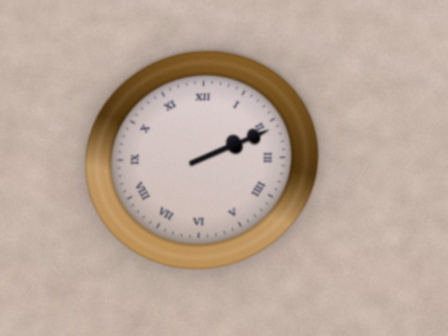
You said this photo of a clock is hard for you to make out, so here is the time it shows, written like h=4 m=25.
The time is h=2 m=11
